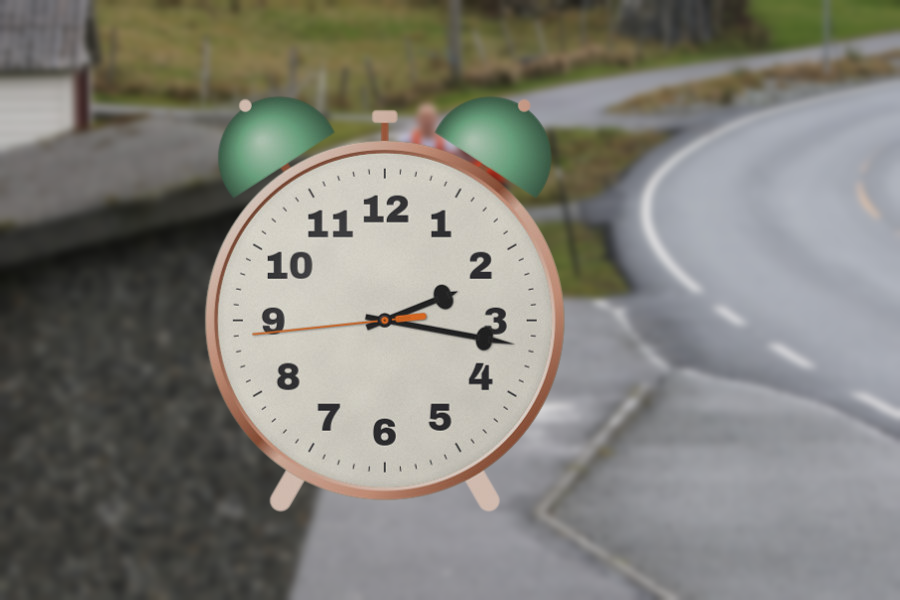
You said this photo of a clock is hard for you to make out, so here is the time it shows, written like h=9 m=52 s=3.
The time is h=2 m=16 s=44
